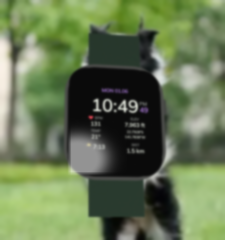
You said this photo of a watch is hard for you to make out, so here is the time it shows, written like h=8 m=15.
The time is h=10 m=49
